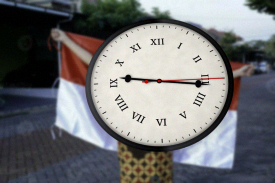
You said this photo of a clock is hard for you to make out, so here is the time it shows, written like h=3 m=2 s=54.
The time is h=9 m=16 s=15
